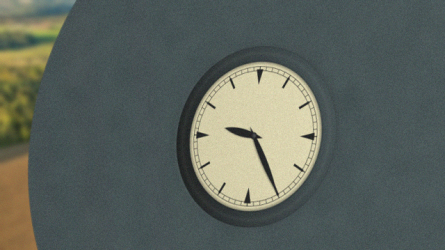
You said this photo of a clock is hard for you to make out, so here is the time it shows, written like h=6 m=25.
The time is h=9 m=25
